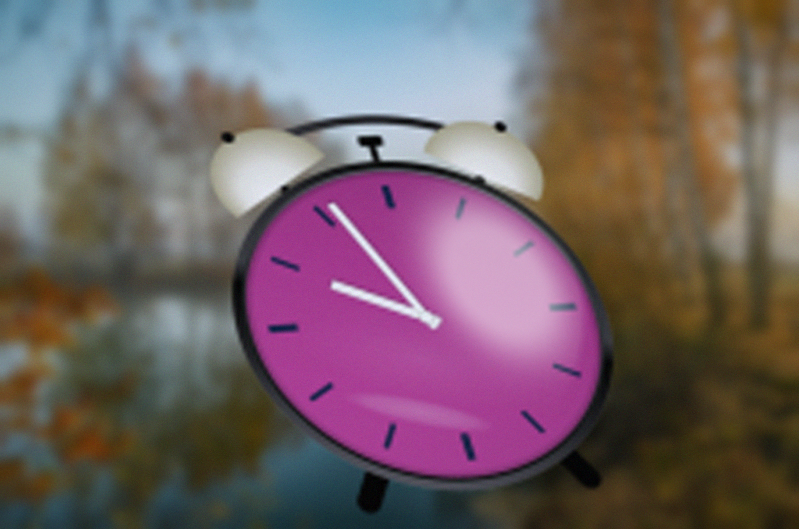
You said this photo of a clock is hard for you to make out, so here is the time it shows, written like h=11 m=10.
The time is h=9 m=56
